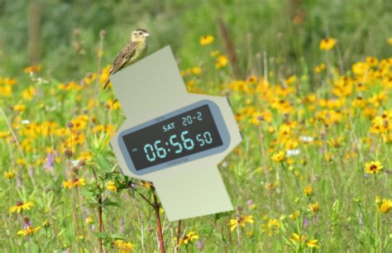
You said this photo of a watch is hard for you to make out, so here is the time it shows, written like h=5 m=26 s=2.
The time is h=6 m=56 s=50
